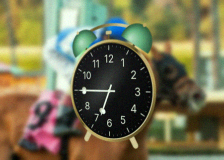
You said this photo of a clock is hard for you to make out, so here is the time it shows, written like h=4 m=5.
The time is h=6 m=45
